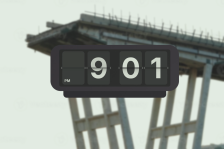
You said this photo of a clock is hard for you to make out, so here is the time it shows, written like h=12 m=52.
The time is h=9 m=1
